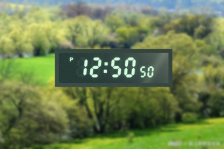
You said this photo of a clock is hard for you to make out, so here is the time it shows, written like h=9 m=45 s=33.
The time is h=12 m=50 s=50
